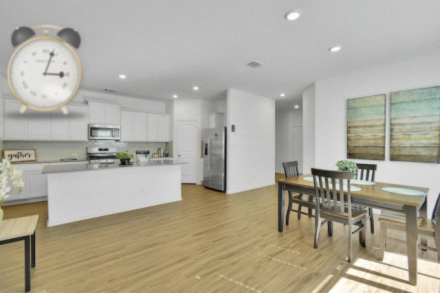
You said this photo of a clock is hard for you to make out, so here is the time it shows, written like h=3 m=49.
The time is h=3 m=3
